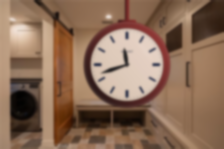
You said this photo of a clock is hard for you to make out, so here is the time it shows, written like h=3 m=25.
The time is h=11 m=42
